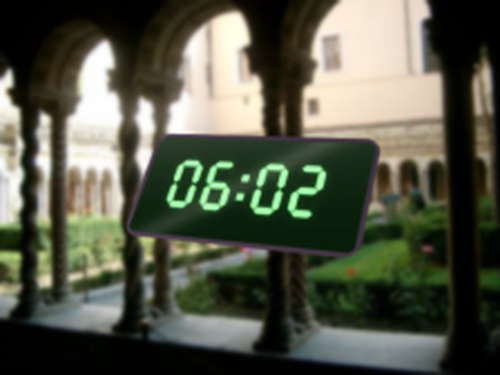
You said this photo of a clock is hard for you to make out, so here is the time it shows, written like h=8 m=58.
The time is h=6 m=2
